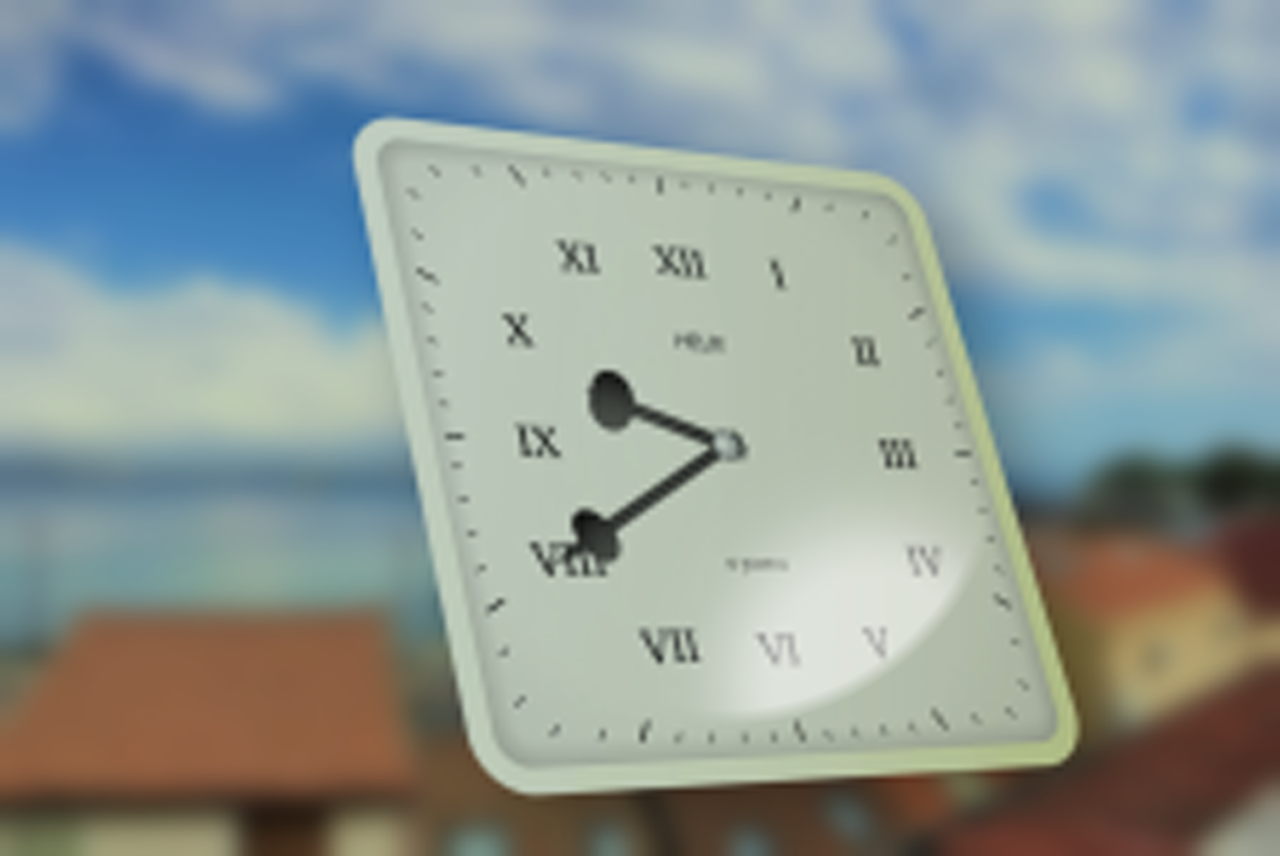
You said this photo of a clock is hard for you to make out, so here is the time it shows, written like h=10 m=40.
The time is h=9 m=40
